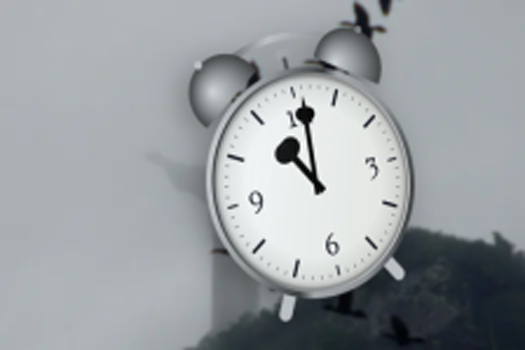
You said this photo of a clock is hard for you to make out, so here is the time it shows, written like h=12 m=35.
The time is h=11 m=1
